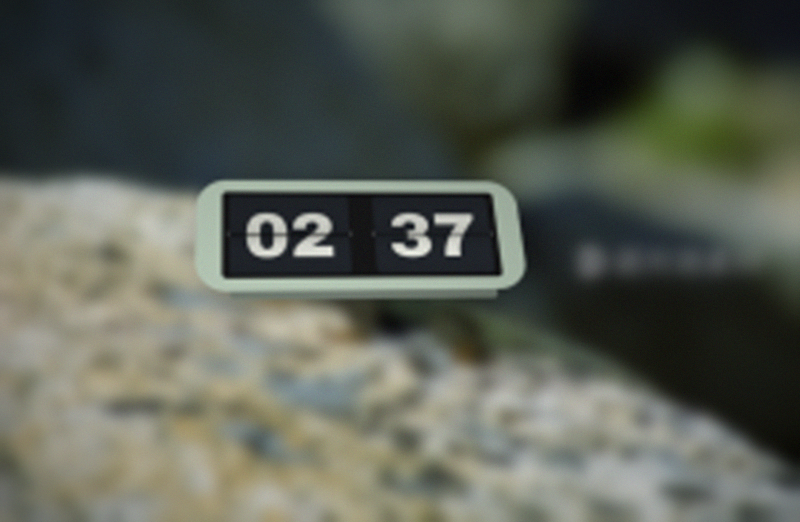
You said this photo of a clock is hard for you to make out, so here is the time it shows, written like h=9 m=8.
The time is h=2 m=37
